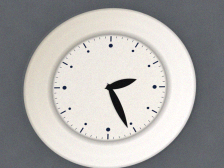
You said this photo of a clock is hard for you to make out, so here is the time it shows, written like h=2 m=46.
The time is h=2 m=26
